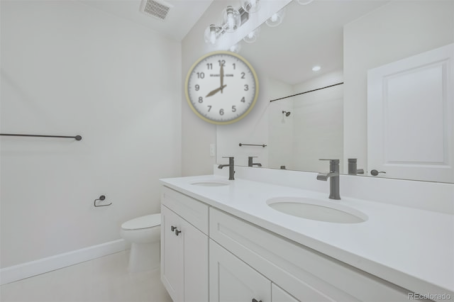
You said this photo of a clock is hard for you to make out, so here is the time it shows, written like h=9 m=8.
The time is h=8 m=0
